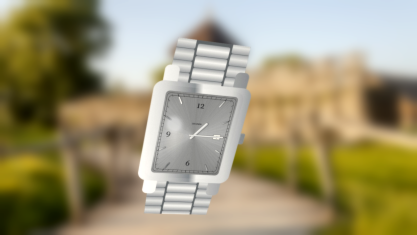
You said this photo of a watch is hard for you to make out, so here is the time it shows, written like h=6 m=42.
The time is h=1 m=15
